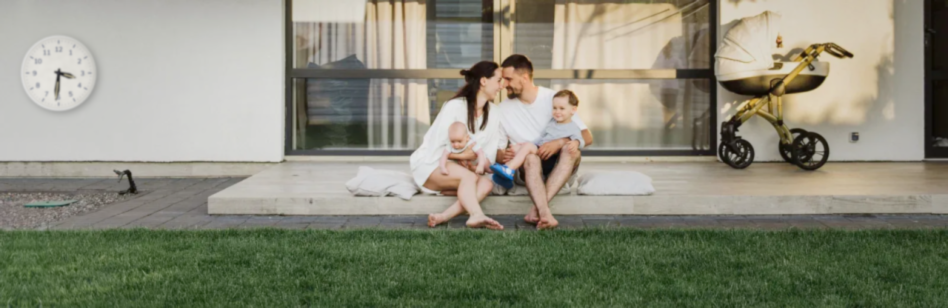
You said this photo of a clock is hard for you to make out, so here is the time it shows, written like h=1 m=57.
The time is h=3 m=31
